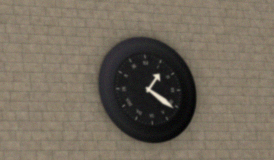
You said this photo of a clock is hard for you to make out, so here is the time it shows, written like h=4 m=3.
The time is h=1 m=21
